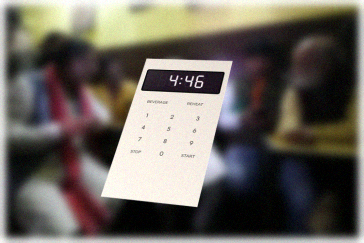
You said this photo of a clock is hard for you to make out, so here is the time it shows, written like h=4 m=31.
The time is h=4 m=46
